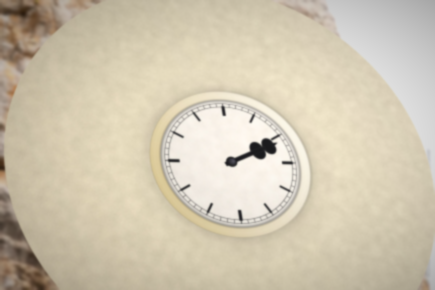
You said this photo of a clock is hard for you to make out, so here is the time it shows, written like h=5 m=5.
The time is h=2 m=11
